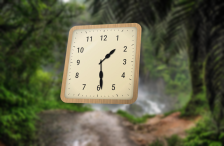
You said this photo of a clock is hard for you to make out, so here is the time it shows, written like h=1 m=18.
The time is h=1 m=29
